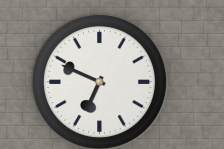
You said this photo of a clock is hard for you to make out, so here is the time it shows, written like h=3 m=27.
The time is h=6 m=49
